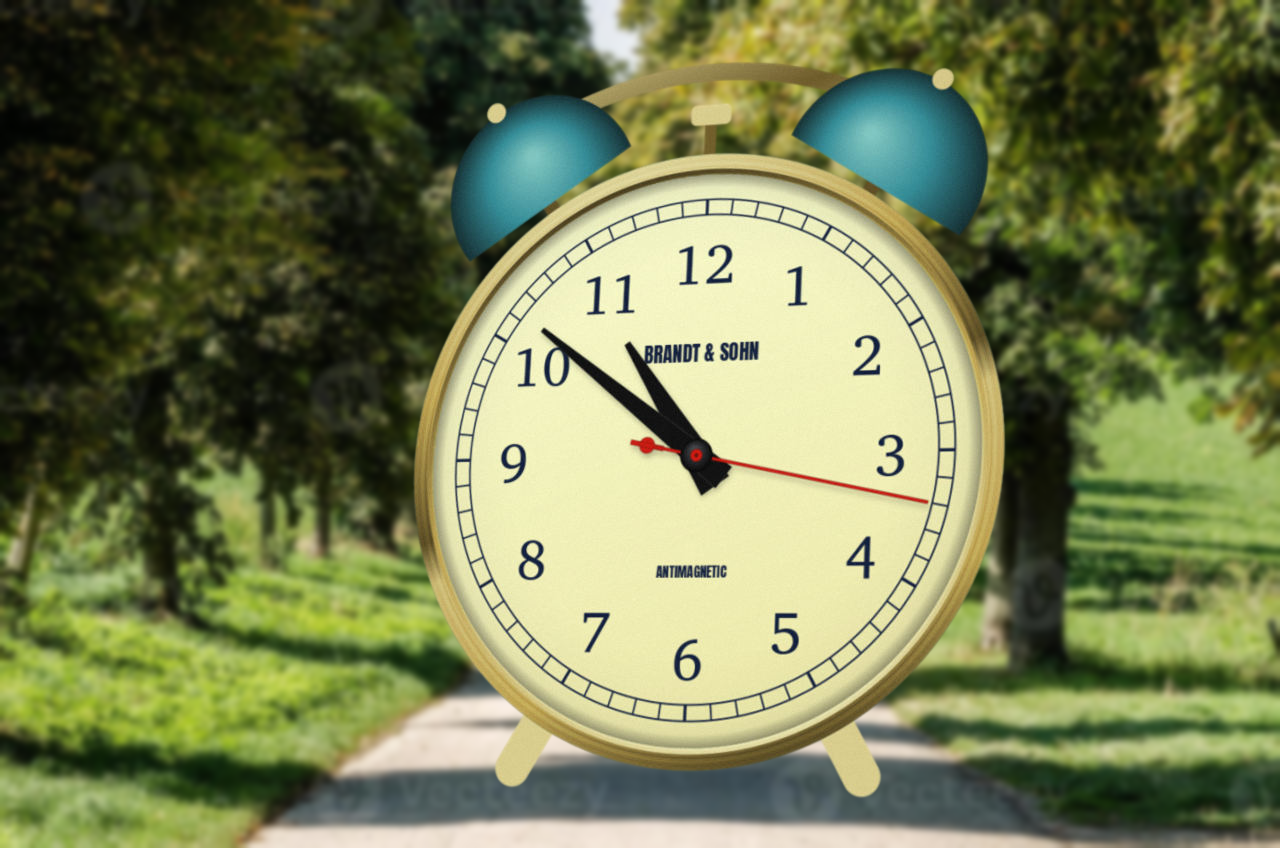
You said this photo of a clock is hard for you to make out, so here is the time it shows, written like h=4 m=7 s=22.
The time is h=10 m=51 s=17
